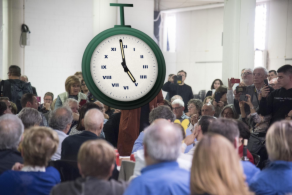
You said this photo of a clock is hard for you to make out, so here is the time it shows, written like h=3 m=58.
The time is h=4 m=59
